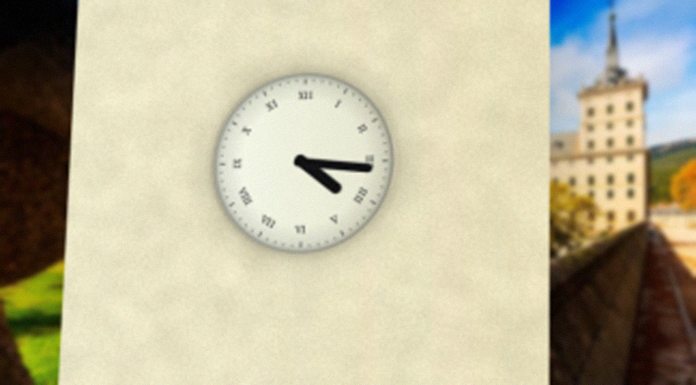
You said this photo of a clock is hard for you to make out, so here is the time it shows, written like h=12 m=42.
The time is h=4 m=16
